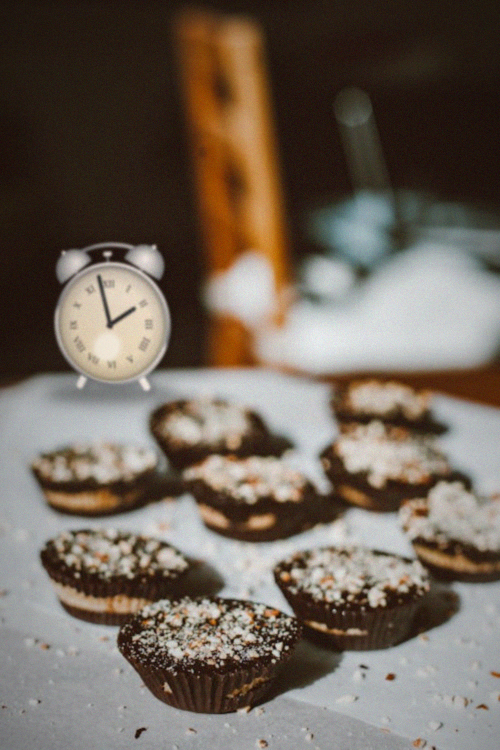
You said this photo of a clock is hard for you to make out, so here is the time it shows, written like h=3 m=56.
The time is h=1 m=58
